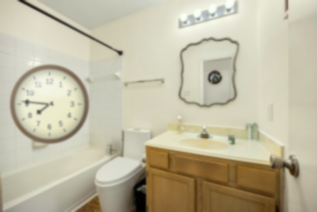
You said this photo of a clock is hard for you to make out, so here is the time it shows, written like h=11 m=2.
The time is h=7 m=46
